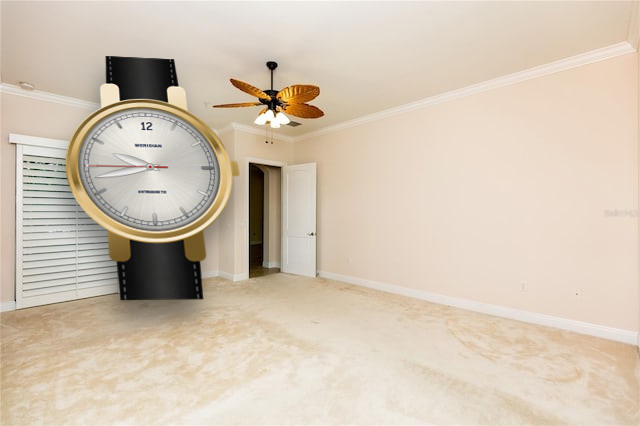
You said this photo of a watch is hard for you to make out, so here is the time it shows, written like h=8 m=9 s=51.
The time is h=9 m=42 s=45
